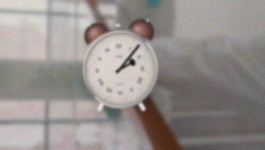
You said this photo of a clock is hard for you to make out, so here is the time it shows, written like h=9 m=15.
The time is h=2 m=7
